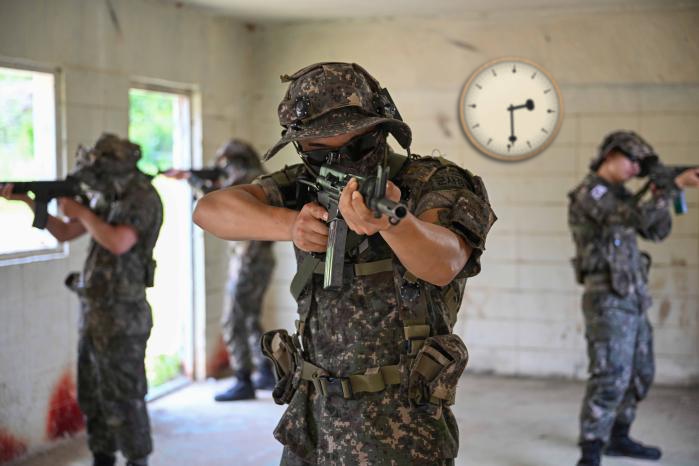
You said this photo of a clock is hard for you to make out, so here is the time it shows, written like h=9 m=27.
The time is h=2 m=29
